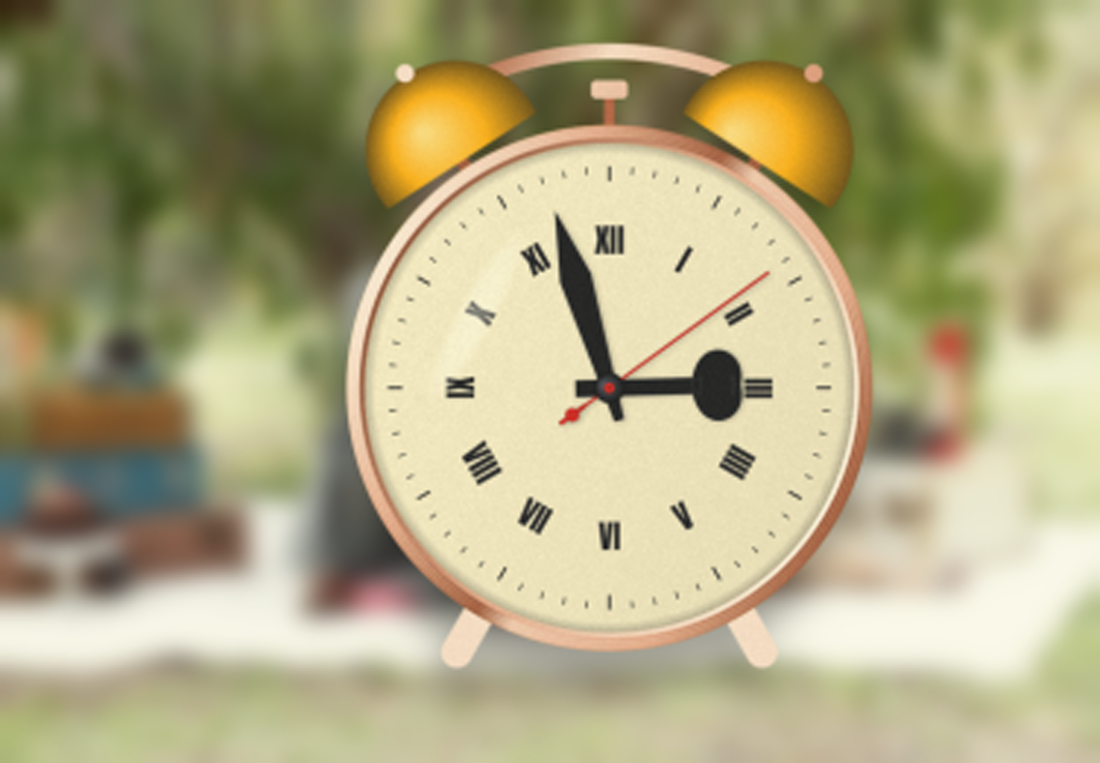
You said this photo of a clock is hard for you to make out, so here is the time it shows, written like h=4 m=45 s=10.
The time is h=2 m=57 s=9
